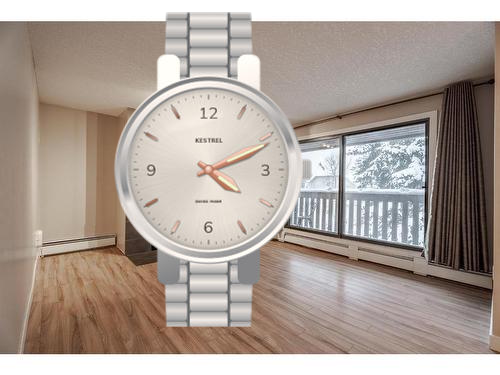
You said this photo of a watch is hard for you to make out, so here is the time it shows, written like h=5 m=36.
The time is h=4 m=11
